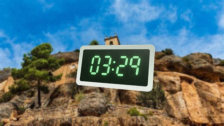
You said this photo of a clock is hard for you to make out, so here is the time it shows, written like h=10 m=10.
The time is h=3 m=29
